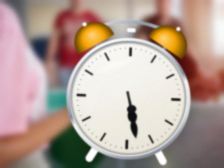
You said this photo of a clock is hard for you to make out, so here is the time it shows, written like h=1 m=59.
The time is h=5 m=28
